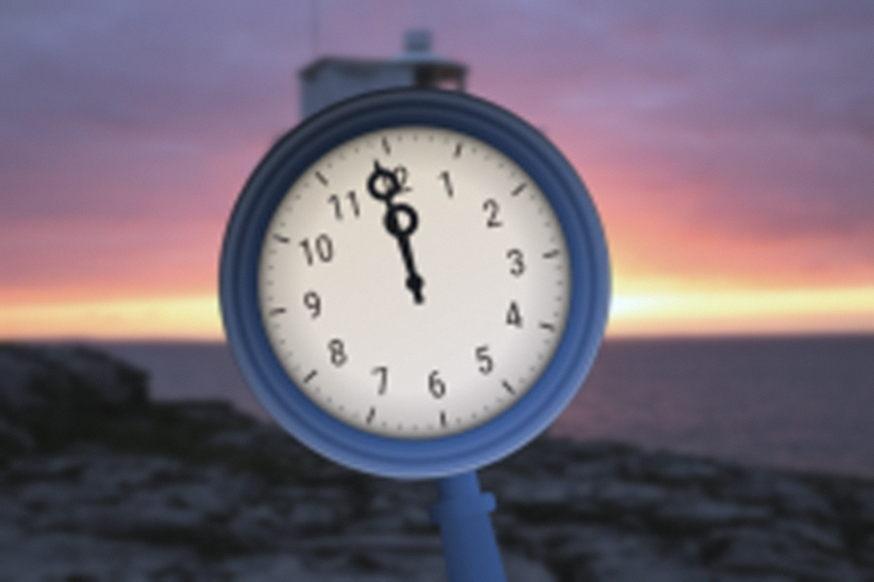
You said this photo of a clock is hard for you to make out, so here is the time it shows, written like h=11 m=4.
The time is h=11 m=59
